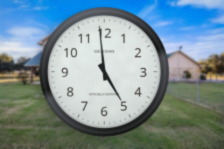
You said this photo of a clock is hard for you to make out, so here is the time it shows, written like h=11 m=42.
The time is h=4 m=59
